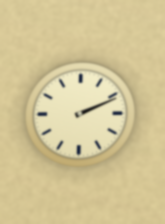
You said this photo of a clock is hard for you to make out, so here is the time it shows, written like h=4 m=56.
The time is h=2 m=11
